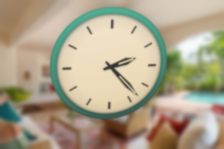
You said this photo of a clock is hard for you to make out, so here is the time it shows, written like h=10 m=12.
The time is h=2 m=23
